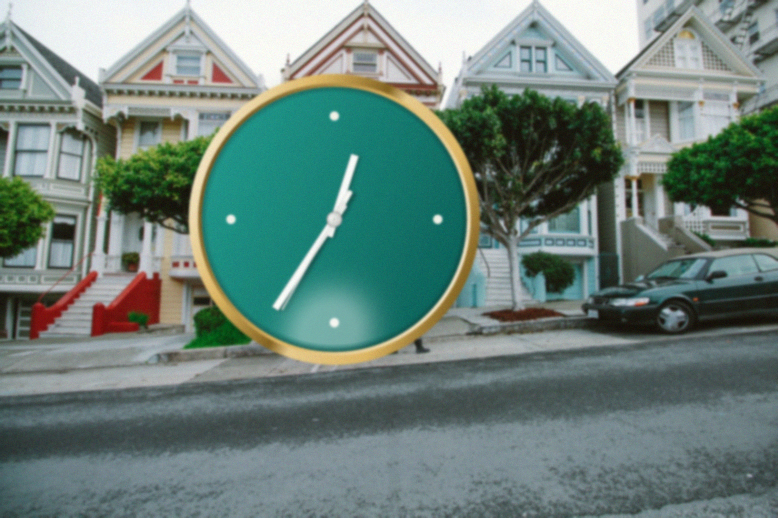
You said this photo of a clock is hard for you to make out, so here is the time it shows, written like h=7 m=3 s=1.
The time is h=12 m=35 s=35
